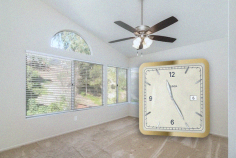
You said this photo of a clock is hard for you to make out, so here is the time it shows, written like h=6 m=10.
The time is h=11 m=25
